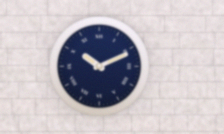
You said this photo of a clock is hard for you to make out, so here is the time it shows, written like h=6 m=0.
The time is h=10 m=11
